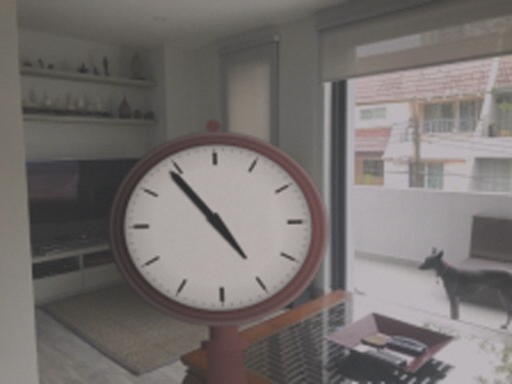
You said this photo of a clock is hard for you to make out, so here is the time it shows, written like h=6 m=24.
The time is h=4 m=54
